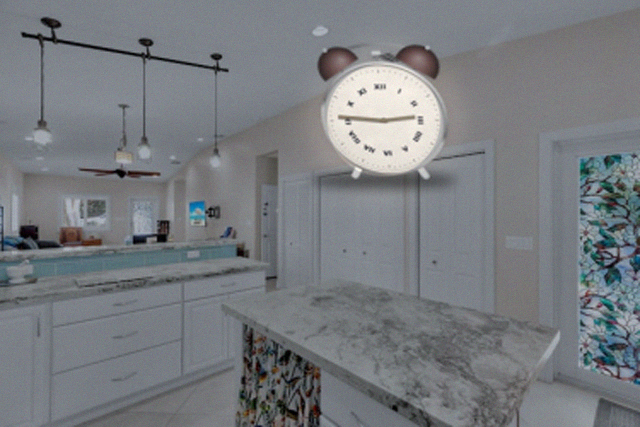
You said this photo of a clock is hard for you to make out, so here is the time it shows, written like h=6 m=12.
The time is h=2 m=46
